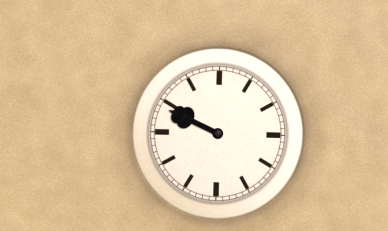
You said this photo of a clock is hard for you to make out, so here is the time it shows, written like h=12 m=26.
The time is h=9 m=49
